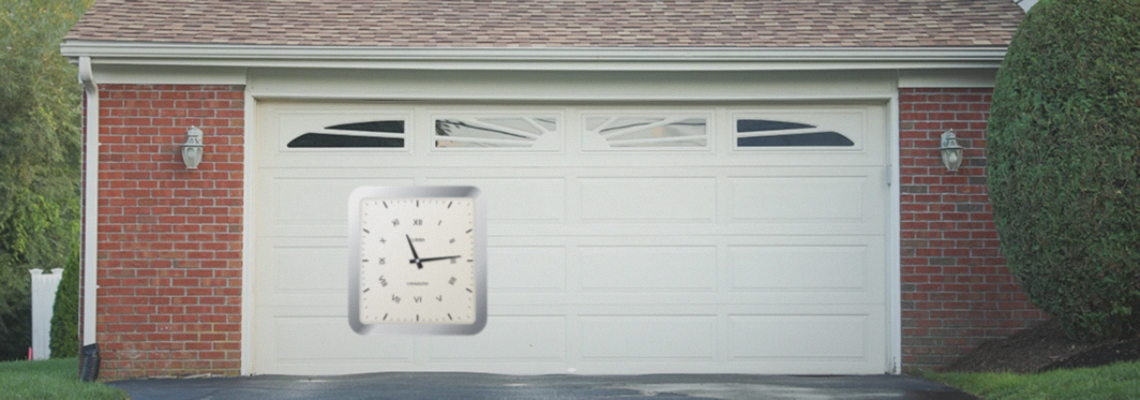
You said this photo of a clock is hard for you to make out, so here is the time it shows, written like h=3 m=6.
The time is h=11 m=14
